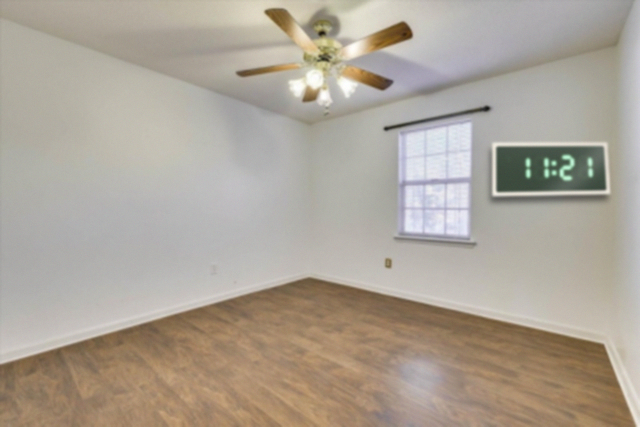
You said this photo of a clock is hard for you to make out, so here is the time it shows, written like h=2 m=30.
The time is h=11 m=21
